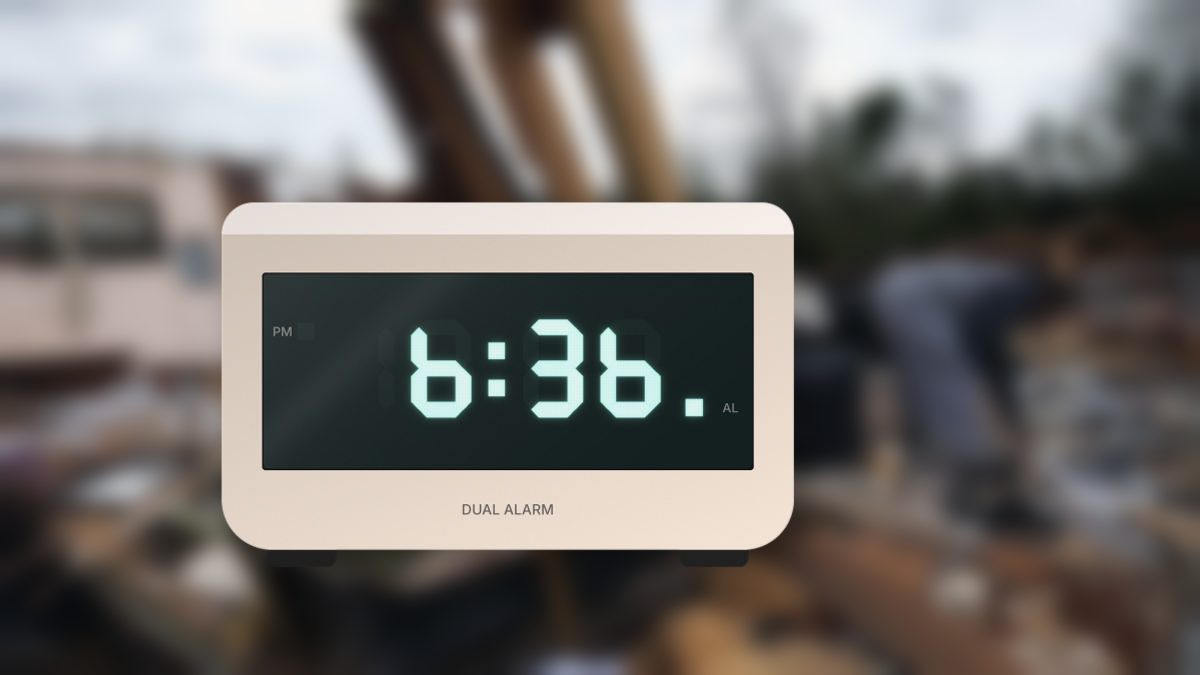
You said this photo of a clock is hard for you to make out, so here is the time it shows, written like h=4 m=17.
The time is h=6 m=36
